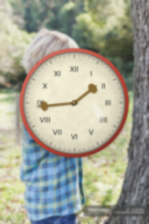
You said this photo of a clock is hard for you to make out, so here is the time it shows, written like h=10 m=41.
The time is h=1 m=44
